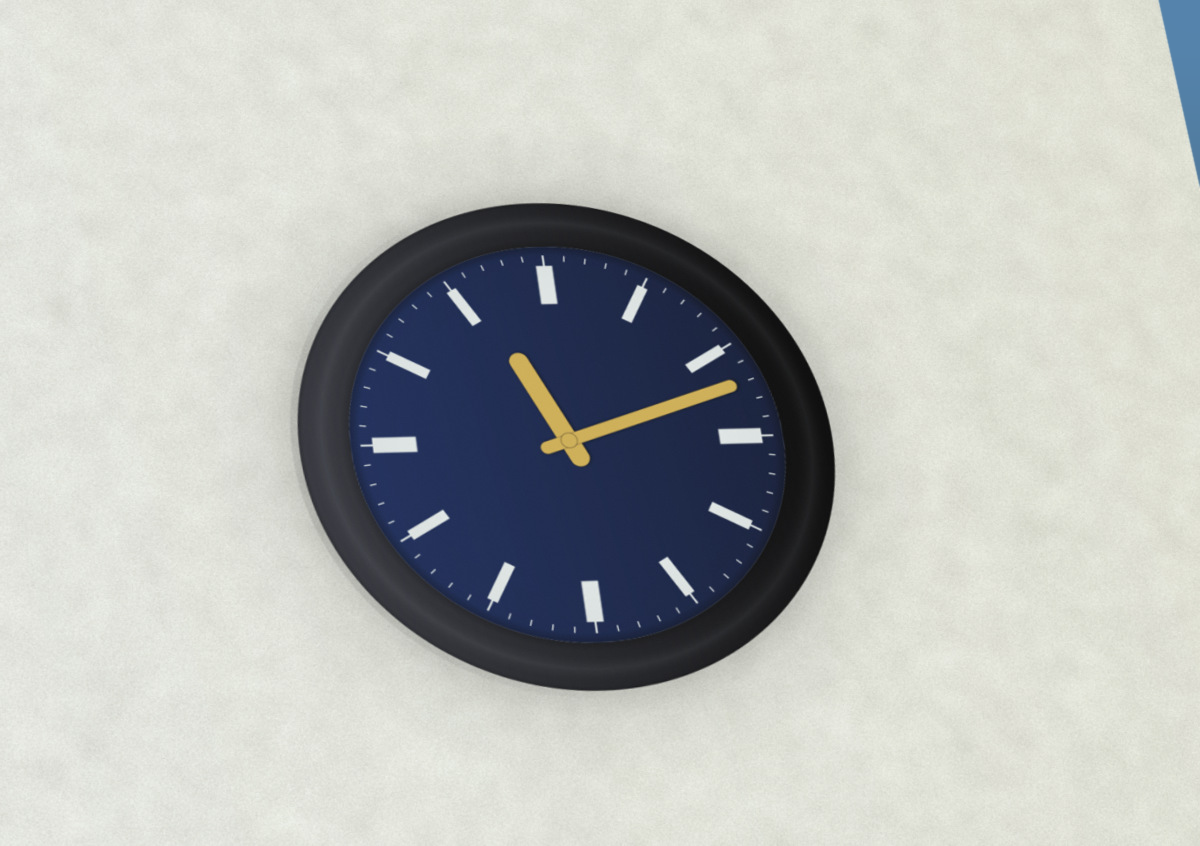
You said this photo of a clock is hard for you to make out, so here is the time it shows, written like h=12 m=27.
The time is h=11 m=12
